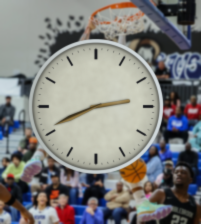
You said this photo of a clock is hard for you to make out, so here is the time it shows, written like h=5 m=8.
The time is h=2 m=41
